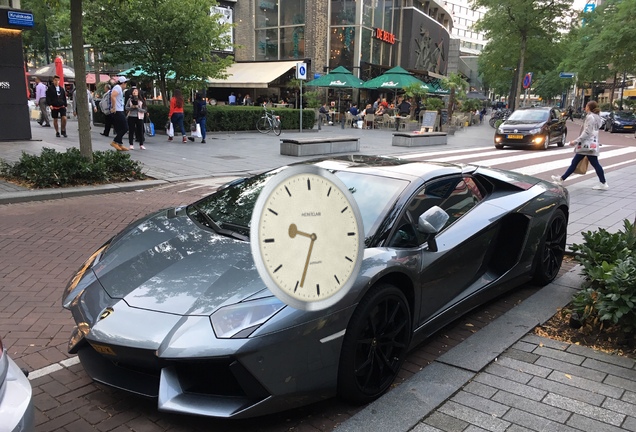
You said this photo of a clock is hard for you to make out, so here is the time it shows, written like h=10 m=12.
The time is h=9 m=34
